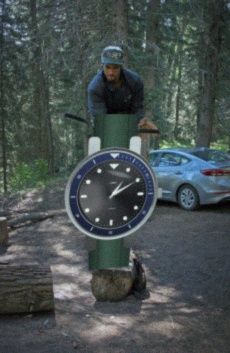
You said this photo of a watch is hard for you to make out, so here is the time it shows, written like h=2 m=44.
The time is h=1 m=10
